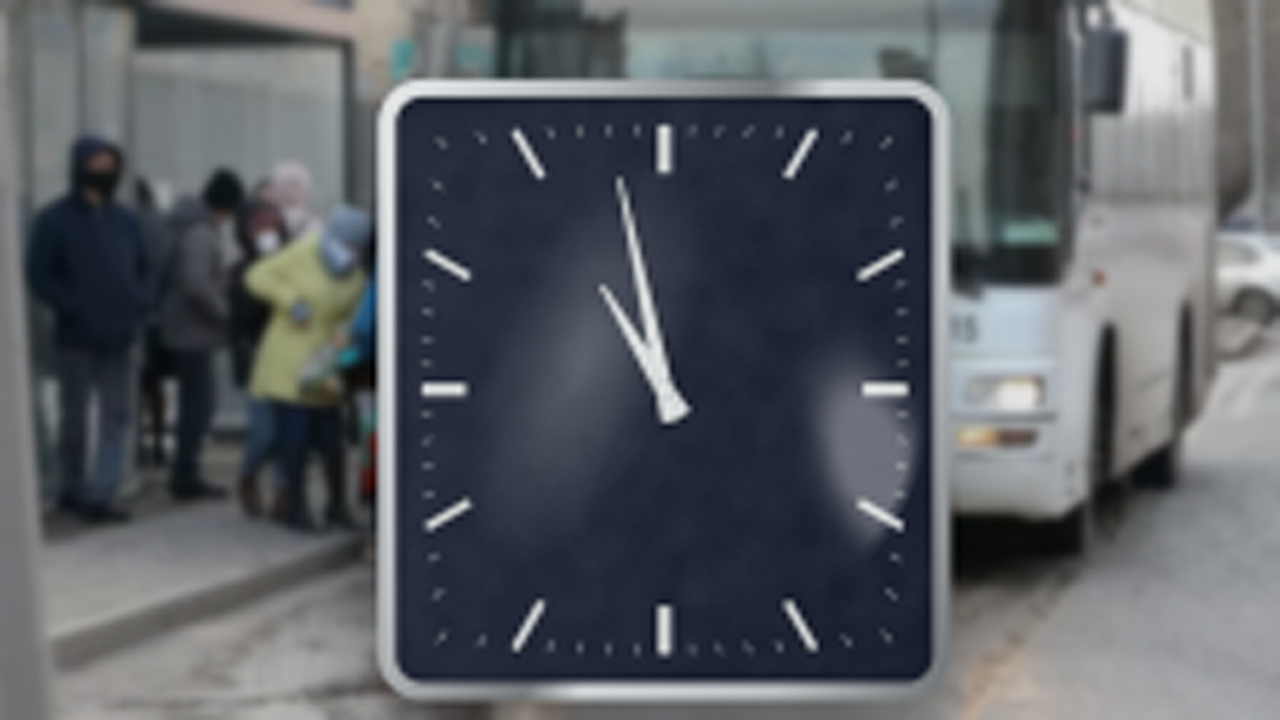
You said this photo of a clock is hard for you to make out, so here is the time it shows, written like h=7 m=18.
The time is h=10 m=58
